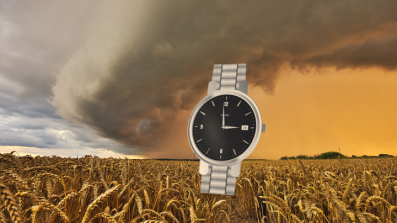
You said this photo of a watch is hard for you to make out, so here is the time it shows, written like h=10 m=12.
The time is h=2 m=59
